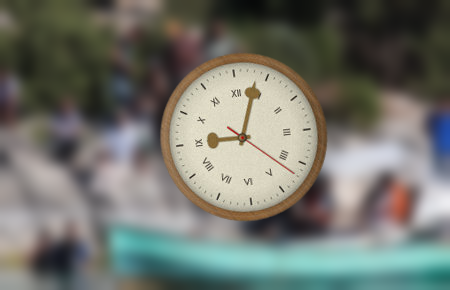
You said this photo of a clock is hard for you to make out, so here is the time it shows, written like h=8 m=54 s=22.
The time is h=9 m=3 s=22
